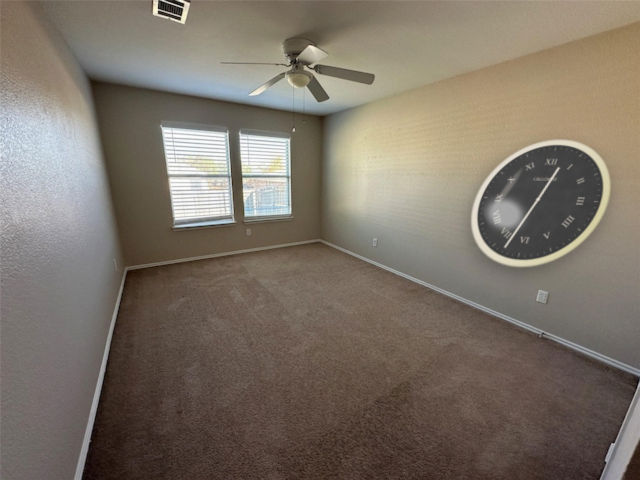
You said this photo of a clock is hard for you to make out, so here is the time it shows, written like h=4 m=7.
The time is h=12 m=33
